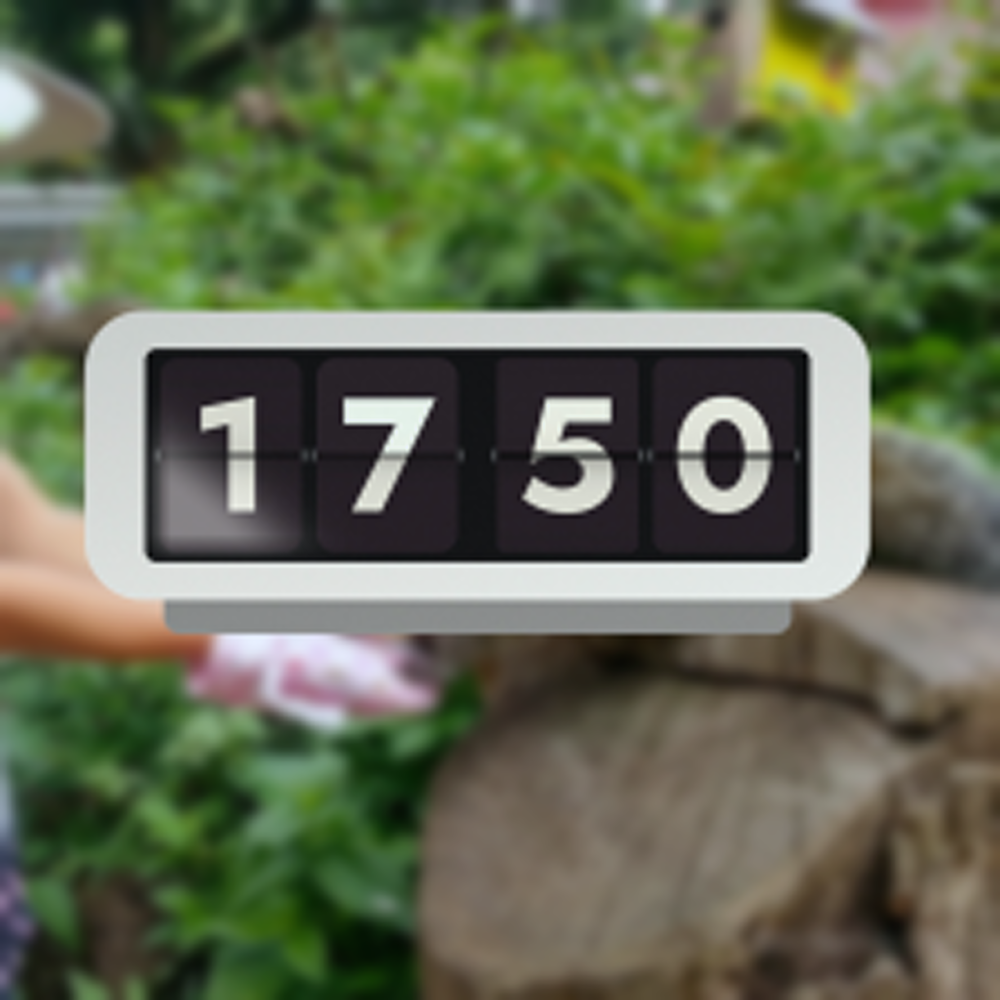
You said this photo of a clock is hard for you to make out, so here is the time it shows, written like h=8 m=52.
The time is h=17 m=50
